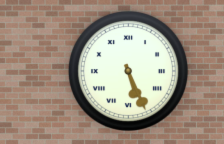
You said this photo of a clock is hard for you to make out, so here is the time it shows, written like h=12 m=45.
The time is h=5 m=26
